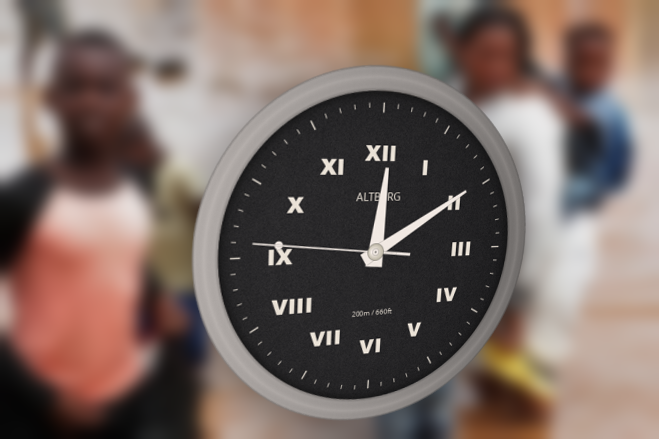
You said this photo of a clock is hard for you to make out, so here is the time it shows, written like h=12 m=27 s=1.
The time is h=12 m=9 s=46
